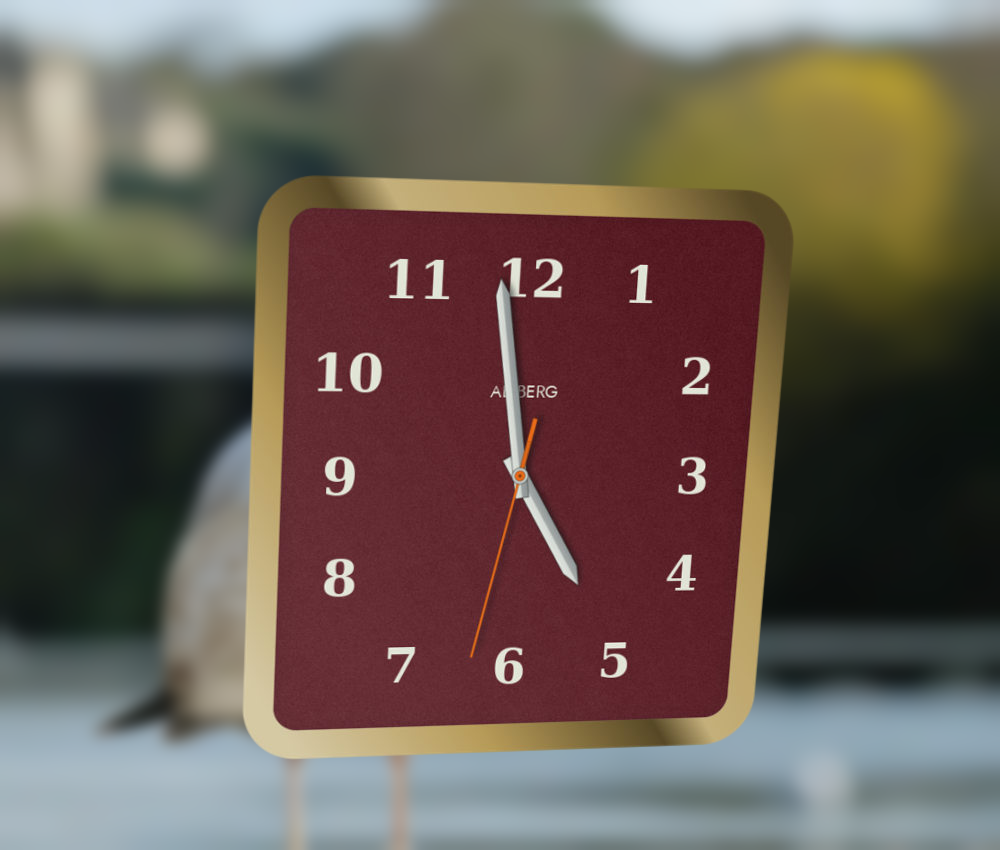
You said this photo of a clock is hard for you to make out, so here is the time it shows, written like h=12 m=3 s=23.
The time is h=4 m=58 s=32
